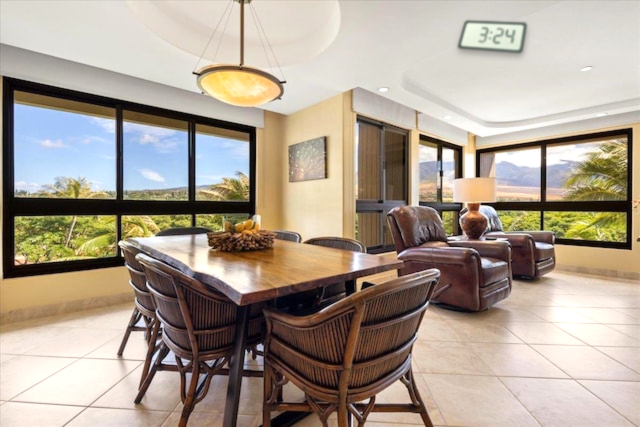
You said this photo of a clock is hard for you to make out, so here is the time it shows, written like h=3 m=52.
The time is h=3 m=24
